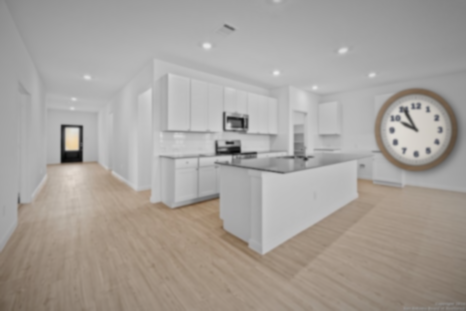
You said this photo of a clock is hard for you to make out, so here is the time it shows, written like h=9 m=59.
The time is h=9 m=55
